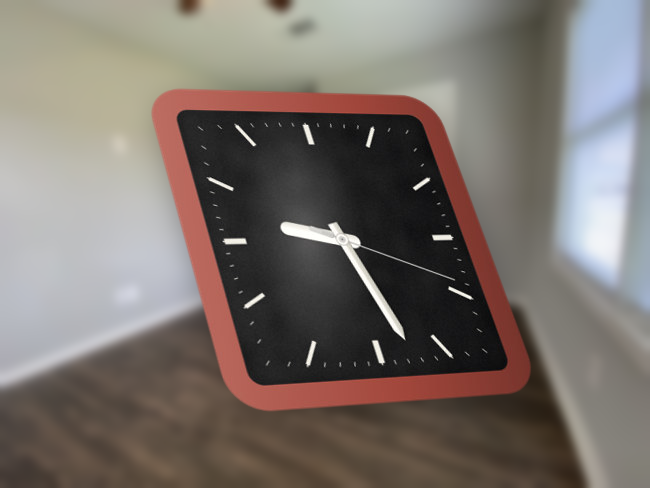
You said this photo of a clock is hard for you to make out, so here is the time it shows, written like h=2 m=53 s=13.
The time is h=9 m=27 s=19
